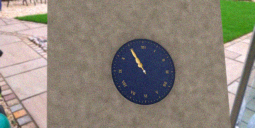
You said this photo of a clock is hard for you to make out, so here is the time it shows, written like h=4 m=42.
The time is h=10 m=55
